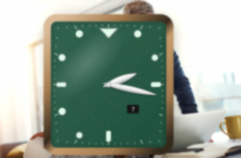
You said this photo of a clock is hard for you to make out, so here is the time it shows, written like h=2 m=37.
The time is h=2 m=17
